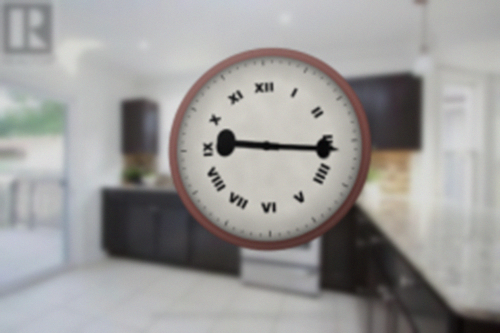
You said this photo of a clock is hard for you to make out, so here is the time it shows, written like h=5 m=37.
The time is h=9 m=16
